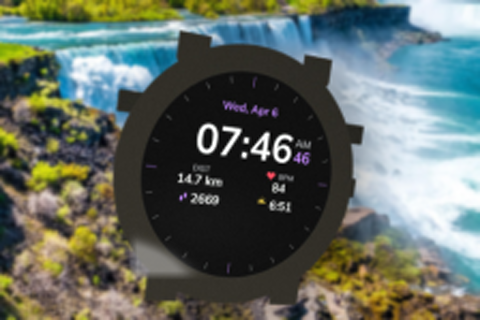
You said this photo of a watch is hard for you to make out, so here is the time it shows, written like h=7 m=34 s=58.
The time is h=7 m=46 s=46
